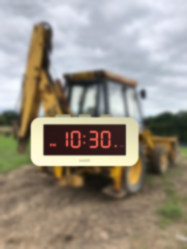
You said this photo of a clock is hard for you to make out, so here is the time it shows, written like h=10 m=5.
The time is h=10 m=30
